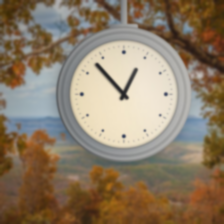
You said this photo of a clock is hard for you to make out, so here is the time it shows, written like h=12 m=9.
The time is h=12 m=53
